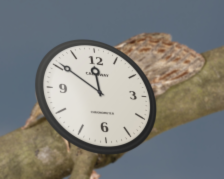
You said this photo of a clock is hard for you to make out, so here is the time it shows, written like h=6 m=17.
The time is h=11 m=51
